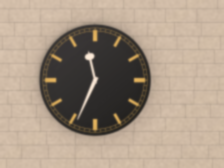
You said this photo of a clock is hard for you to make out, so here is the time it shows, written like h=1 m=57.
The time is h=11 m=34
